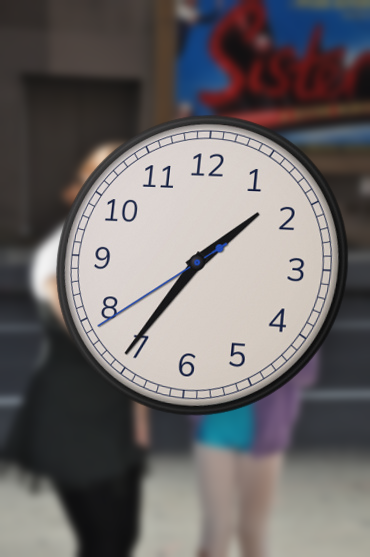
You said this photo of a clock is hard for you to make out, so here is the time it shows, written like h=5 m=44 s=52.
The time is h=1 m=35 s=39
